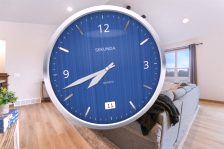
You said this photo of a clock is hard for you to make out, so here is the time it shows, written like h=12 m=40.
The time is h=7 m=42
